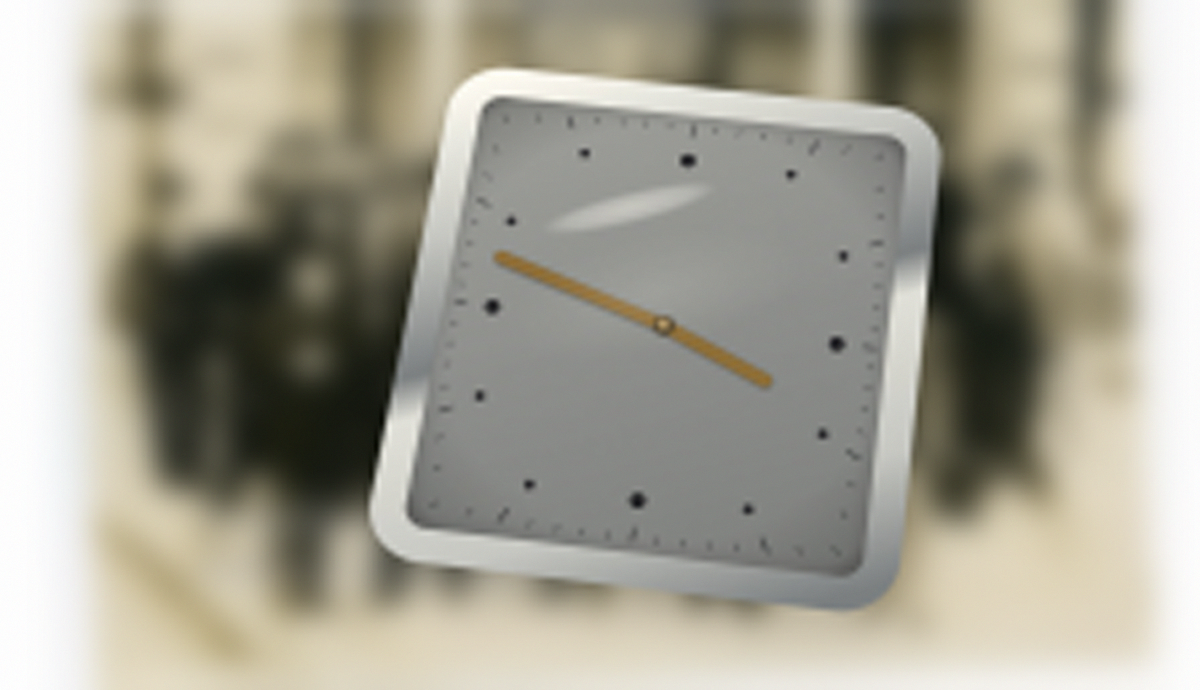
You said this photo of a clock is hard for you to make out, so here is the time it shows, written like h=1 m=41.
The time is h=3 m=48
